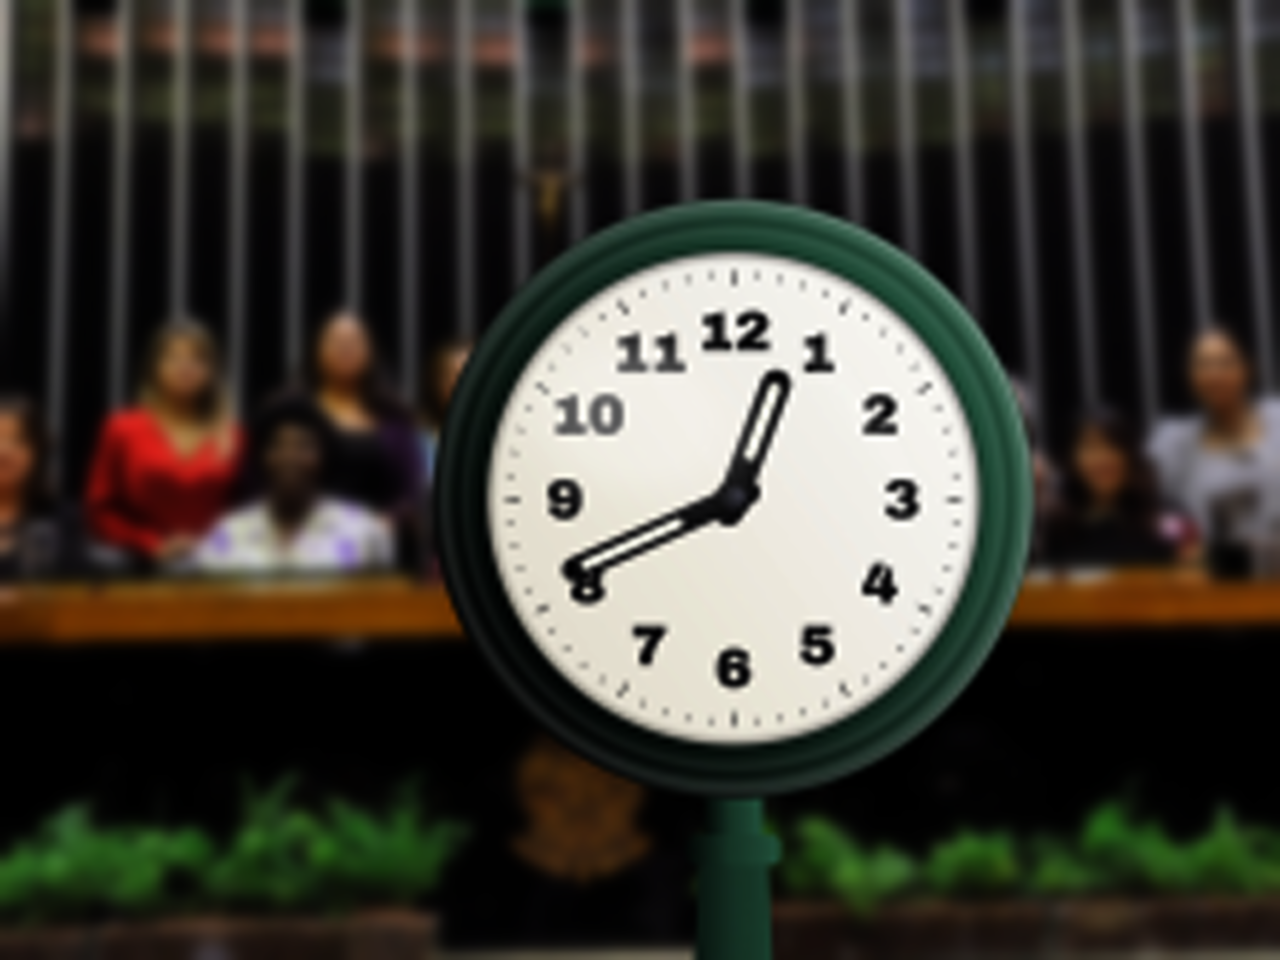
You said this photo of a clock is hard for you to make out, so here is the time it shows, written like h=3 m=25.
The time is h=12 m=41
